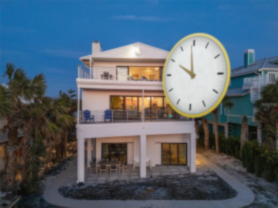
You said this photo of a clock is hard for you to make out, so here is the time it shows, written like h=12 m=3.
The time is h=9 m=59
